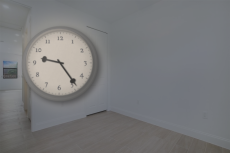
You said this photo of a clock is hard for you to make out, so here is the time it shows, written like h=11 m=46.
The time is h=9 m=24
